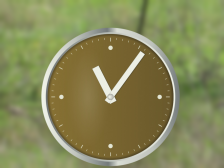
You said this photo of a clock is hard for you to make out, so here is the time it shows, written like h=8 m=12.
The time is h=11 m=6
